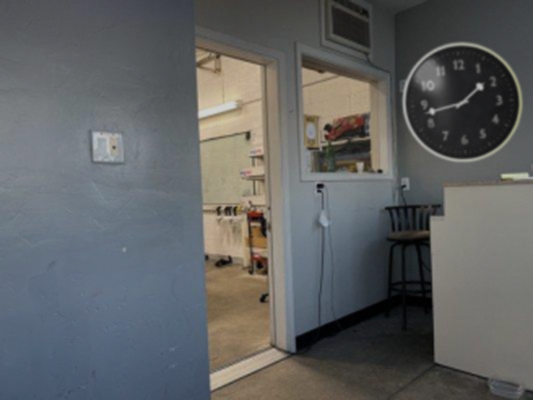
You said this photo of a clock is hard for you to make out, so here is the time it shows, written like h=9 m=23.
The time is h=1 m=43
